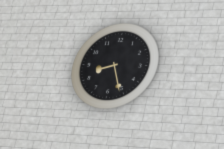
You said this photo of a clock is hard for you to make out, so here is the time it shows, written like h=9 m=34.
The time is h=8 m=26
